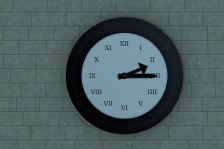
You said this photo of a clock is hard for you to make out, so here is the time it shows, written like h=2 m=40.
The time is h=2 m=15
